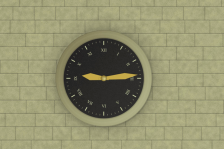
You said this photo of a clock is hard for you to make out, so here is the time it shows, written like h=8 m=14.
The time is h=9 m=14
